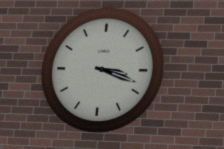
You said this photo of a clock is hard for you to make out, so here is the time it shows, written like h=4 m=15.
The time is h=3 m=18
